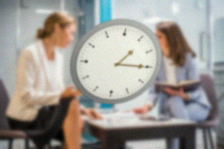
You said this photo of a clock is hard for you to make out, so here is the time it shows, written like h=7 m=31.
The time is h=1 m=15
